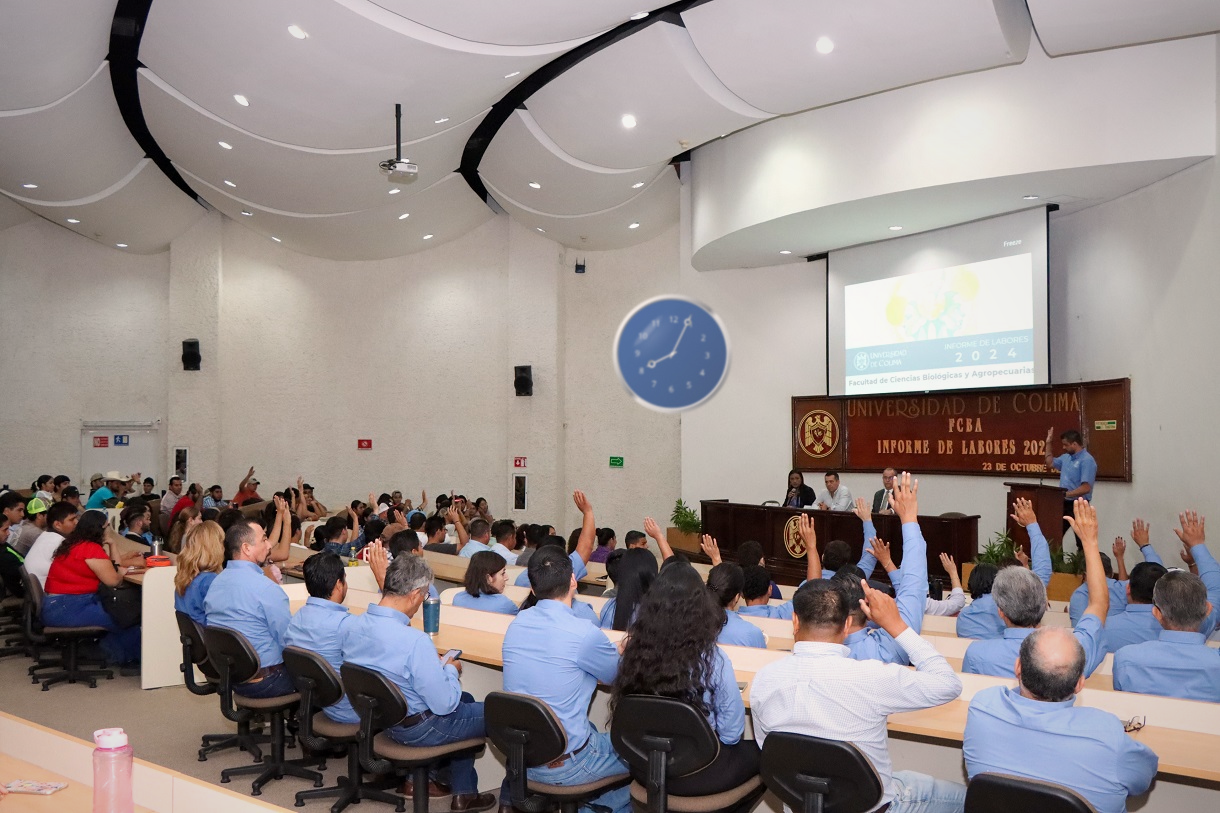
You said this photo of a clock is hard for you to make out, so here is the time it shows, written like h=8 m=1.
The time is h=8 m=4
